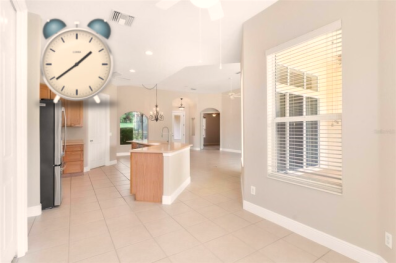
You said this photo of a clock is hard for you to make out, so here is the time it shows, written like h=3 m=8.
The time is h=1 m=39
